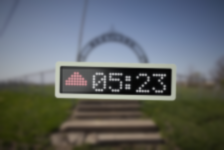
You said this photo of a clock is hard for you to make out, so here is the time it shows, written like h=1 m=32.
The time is h=5 m=23
